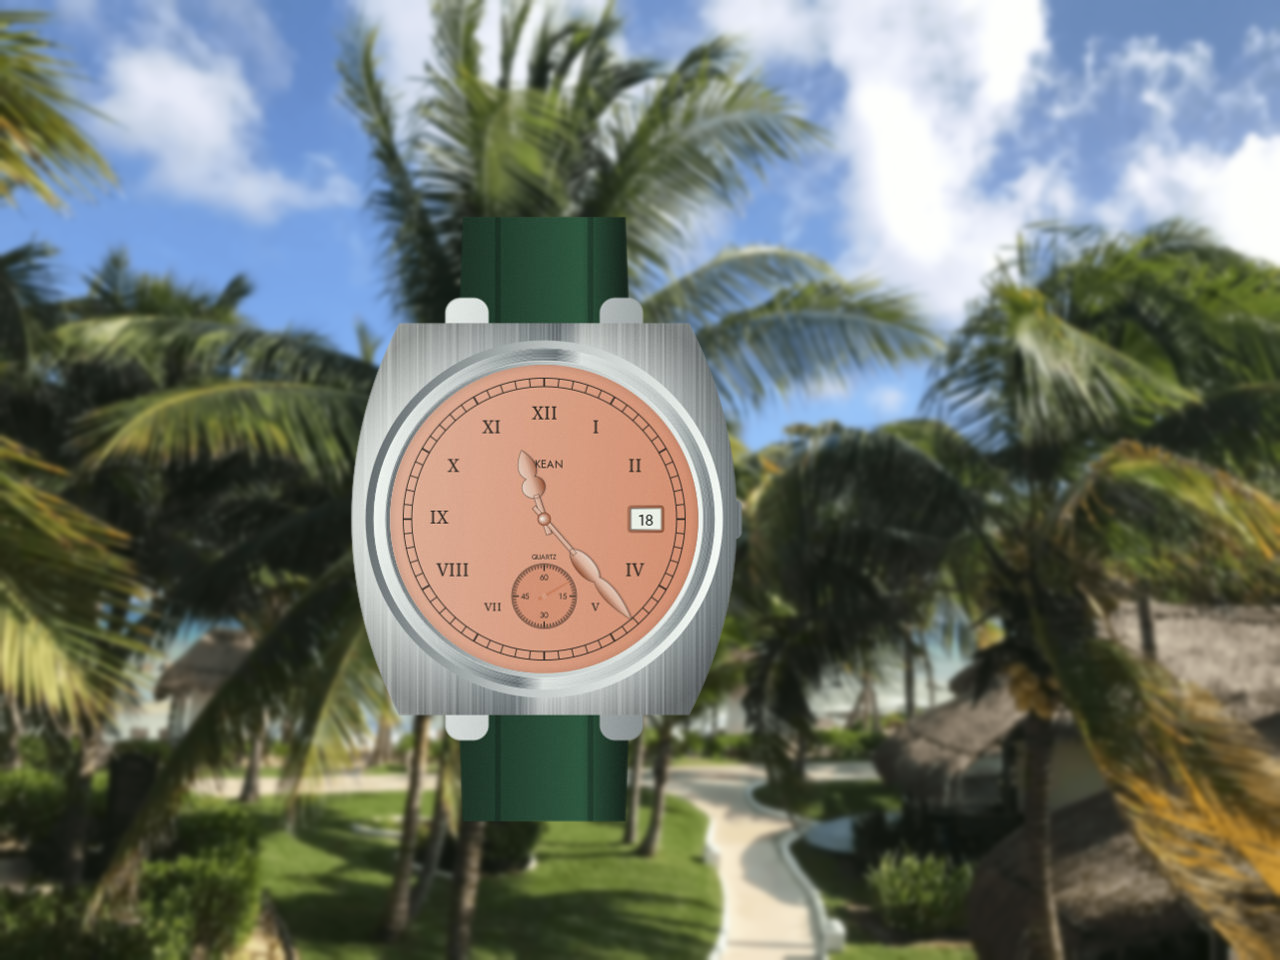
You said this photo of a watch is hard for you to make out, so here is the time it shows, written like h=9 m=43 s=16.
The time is h=11 m=23 s=10
